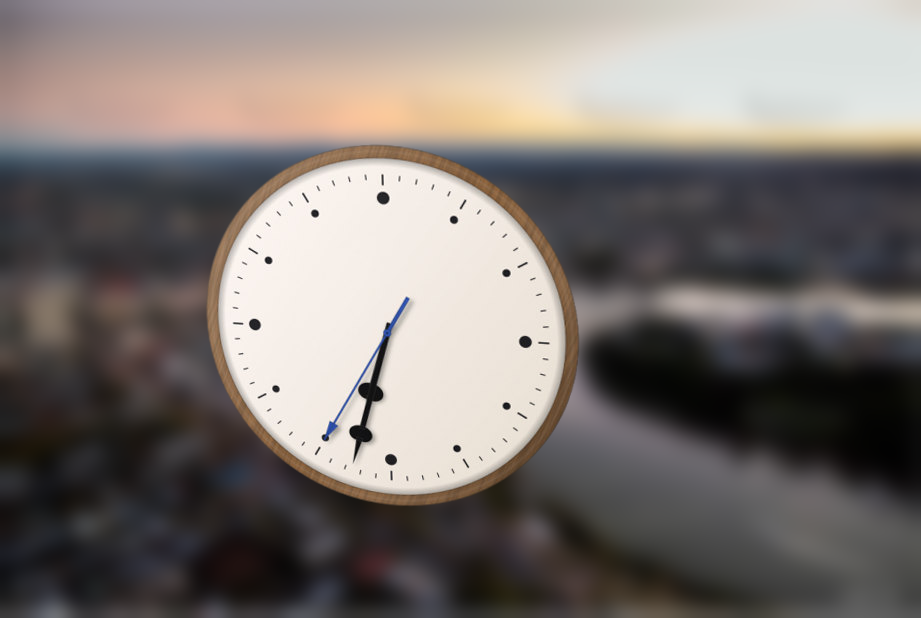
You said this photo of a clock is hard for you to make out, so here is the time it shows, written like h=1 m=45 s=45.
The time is h=6 m=32 s=35
